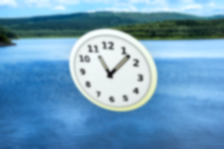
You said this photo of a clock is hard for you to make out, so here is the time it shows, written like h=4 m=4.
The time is h=11 m=7
